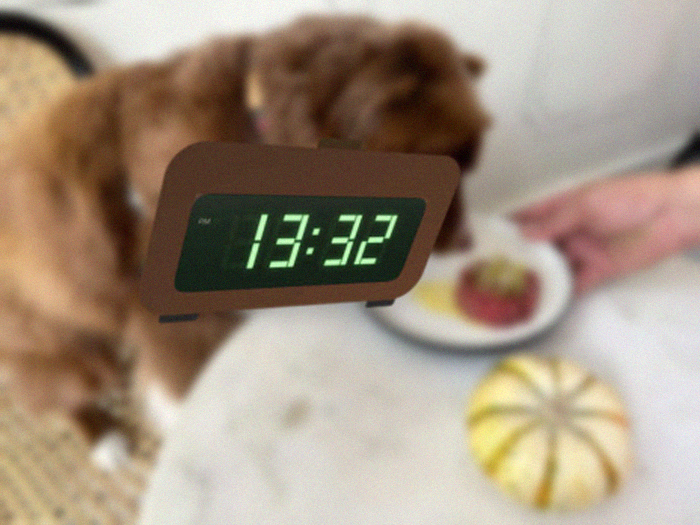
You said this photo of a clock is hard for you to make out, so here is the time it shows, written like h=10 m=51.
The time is h=13 m=32
